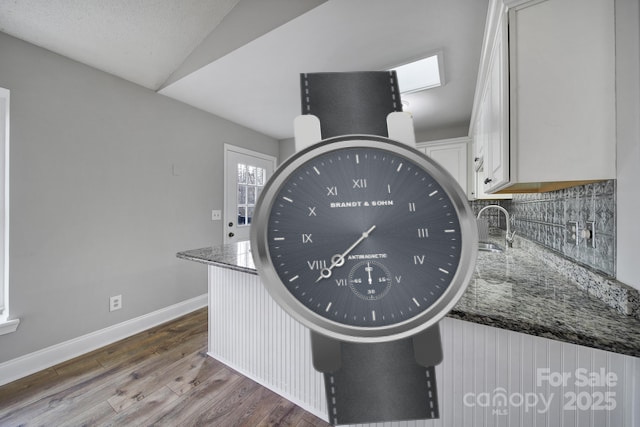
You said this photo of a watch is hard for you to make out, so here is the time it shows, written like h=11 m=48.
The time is h=7 m=38
